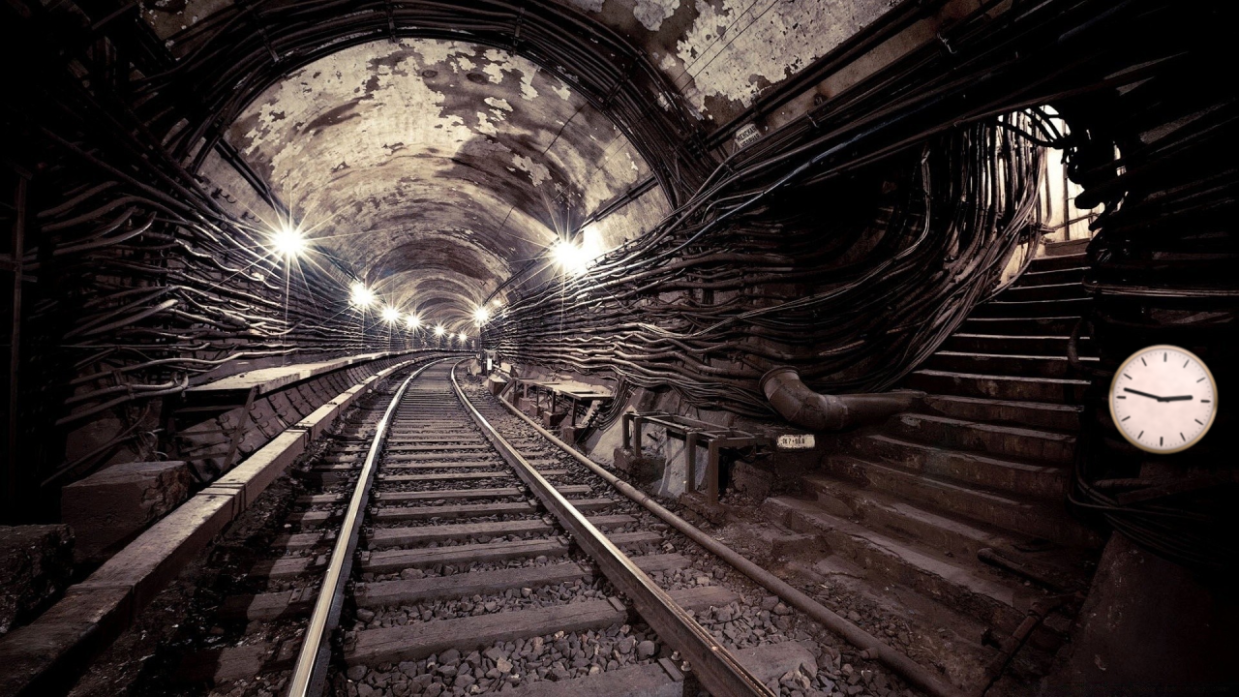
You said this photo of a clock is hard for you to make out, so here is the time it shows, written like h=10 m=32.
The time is h=2 m=47
